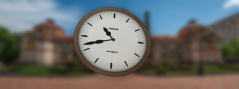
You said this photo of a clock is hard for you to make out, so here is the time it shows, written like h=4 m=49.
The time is h=10 m=42
